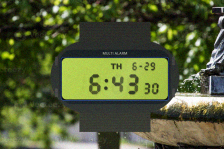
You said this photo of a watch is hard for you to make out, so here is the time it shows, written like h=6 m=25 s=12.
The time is h=6 m=43 s=30
